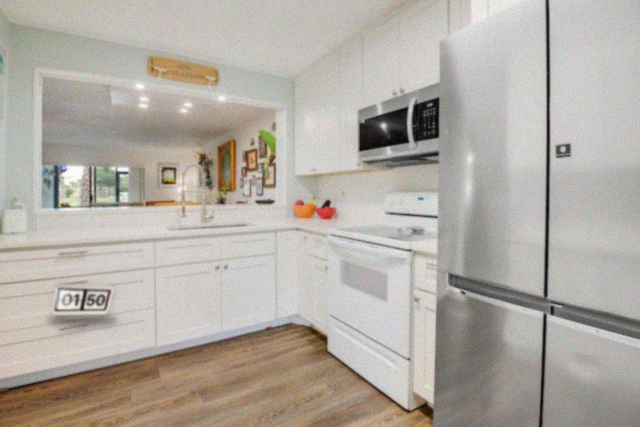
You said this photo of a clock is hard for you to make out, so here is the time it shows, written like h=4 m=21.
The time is h=1 m=50
